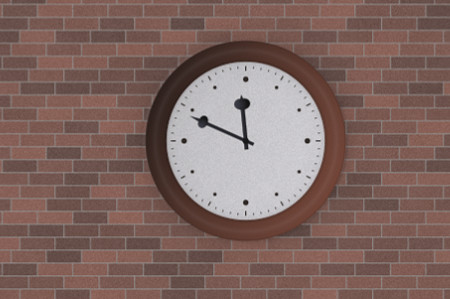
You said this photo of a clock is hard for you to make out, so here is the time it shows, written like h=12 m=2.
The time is h=11 m=49
